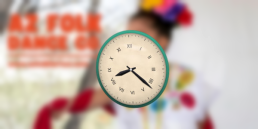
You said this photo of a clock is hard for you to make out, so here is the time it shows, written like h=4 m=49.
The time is h=8 m=22
